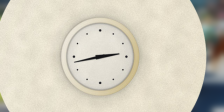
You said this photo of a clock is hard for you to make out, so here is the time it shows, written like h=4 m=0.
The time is h=2 m=43
